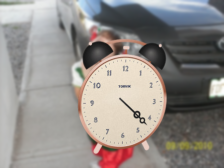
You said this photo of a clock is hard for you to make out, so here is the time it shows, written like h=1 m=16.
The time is h=4 m=22
